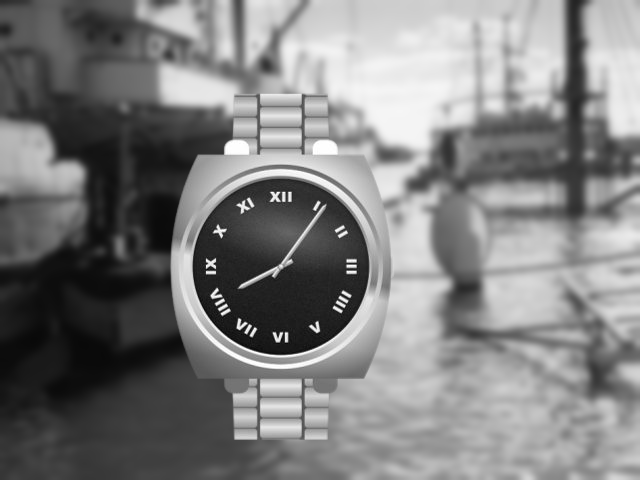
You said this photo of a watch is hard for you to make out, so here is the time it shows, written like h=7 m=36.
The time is h=8 m=6
